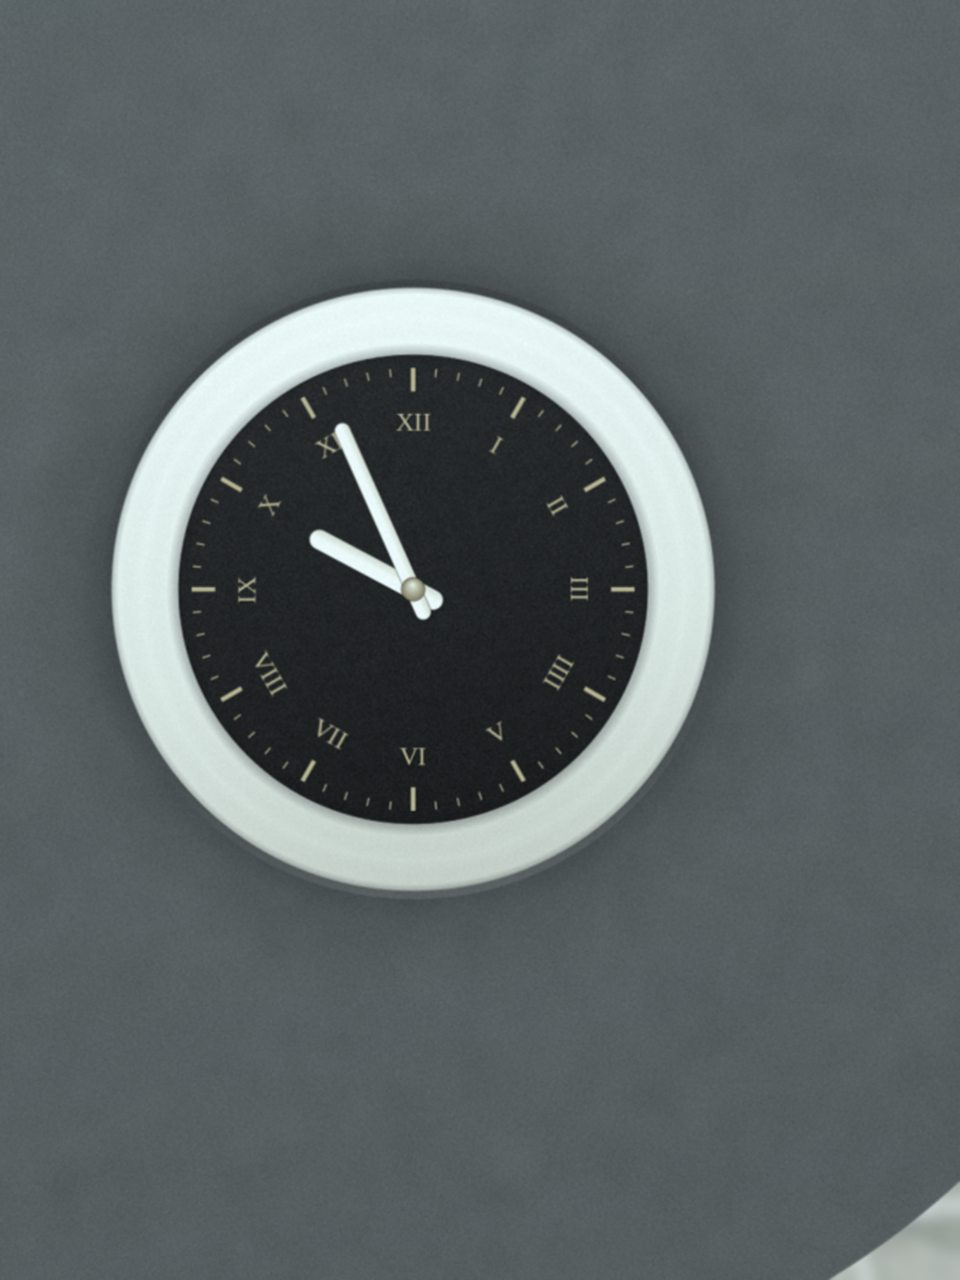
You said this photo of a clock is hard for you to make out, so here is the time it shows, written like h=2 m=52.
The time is h=9 m=56
